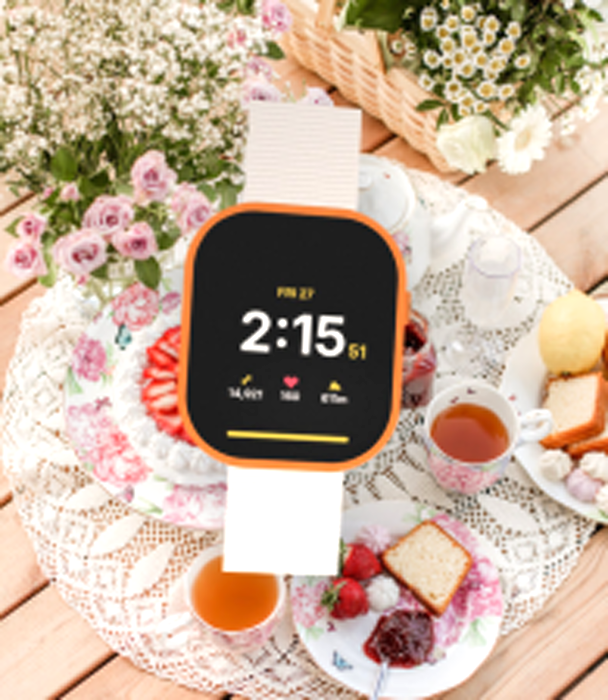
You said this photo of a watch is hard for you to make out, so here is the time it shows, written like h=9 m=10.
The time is h=2 m=15
